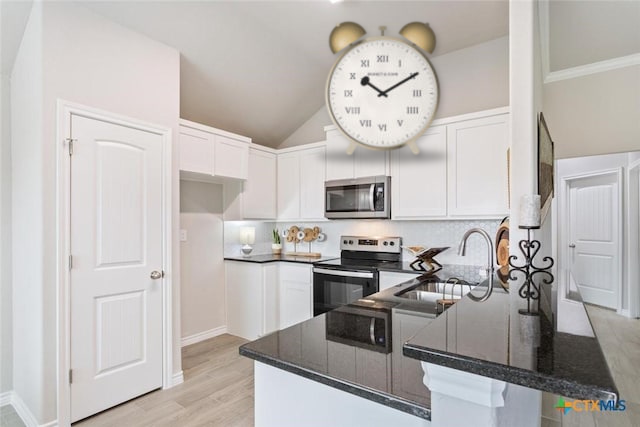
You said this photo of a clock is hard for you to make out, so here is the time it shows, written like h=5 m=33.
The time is h=10 m=10
